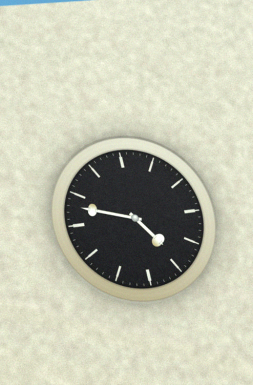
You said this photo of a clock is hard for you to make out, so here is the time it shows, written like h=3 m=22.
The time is h=4 m=48
